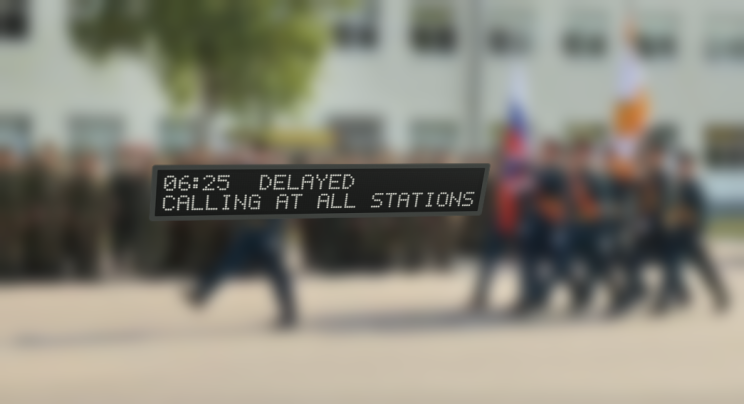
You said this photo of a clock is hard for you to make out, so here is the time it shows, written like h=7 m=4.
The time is h=6 m=25
